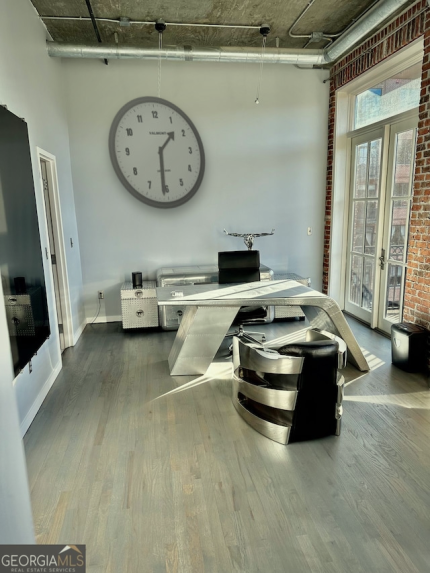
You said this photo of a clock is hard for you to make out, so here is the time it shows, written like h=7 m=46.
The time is h=1 m=31
